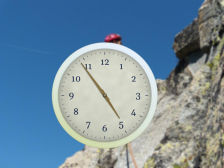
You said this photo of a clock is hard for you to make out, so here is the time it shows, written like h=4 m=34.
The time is h=4 m=54
